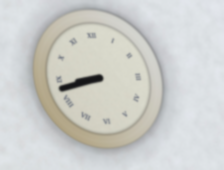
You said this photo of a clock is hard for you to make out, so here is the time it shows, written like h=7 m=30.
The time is h=8 m=43
